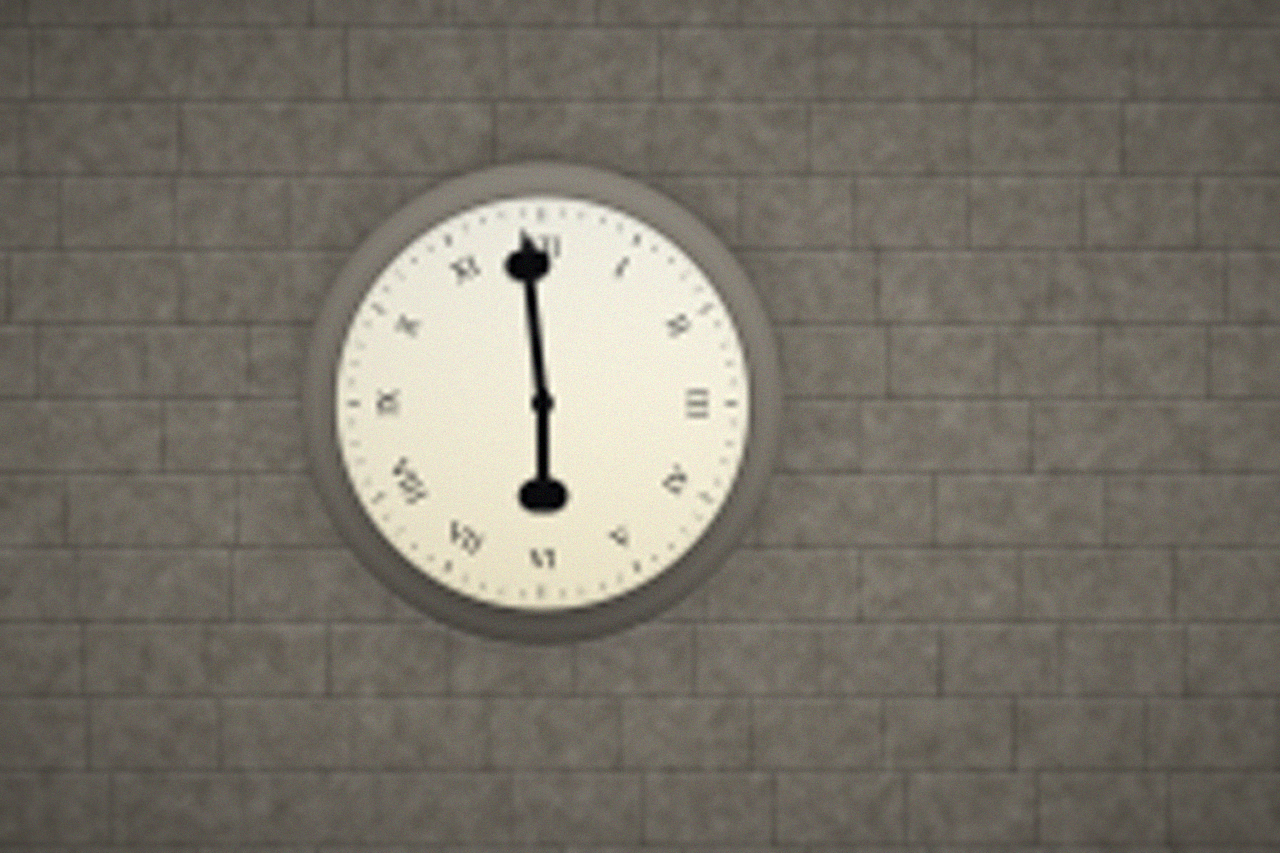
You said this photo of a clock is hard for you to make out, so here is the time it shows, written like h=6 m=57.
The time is h=5 m=59
